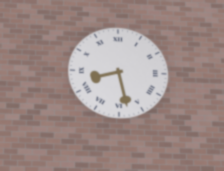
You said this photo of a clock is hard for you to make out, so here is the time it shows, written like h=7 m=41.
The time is h=8 m=28
